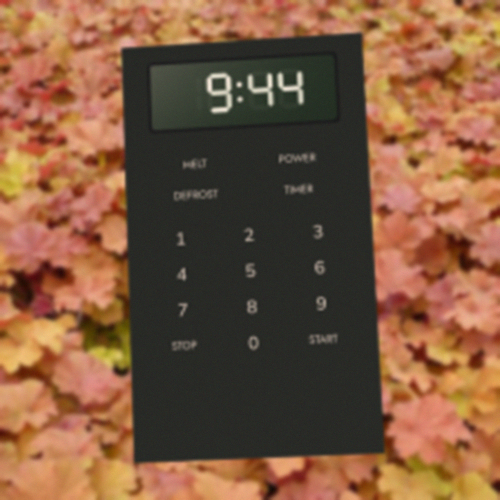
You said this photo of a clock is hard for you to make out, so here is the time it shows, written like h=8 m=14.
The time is h=9 m=44
